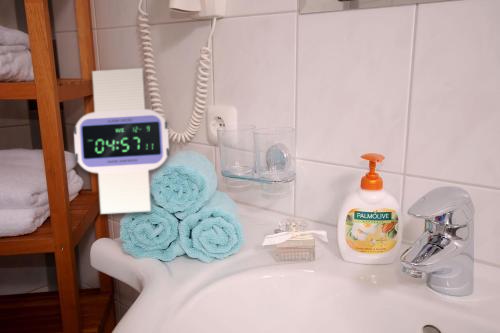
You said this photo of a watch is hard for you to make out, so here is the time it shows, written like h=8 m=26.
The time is h=4 m=57
